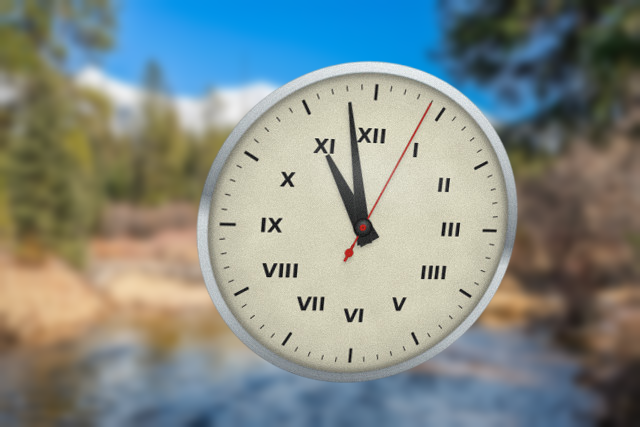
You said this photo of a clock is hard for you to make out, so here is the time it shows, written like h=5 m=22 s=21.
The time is h=10 m=58 s=4
